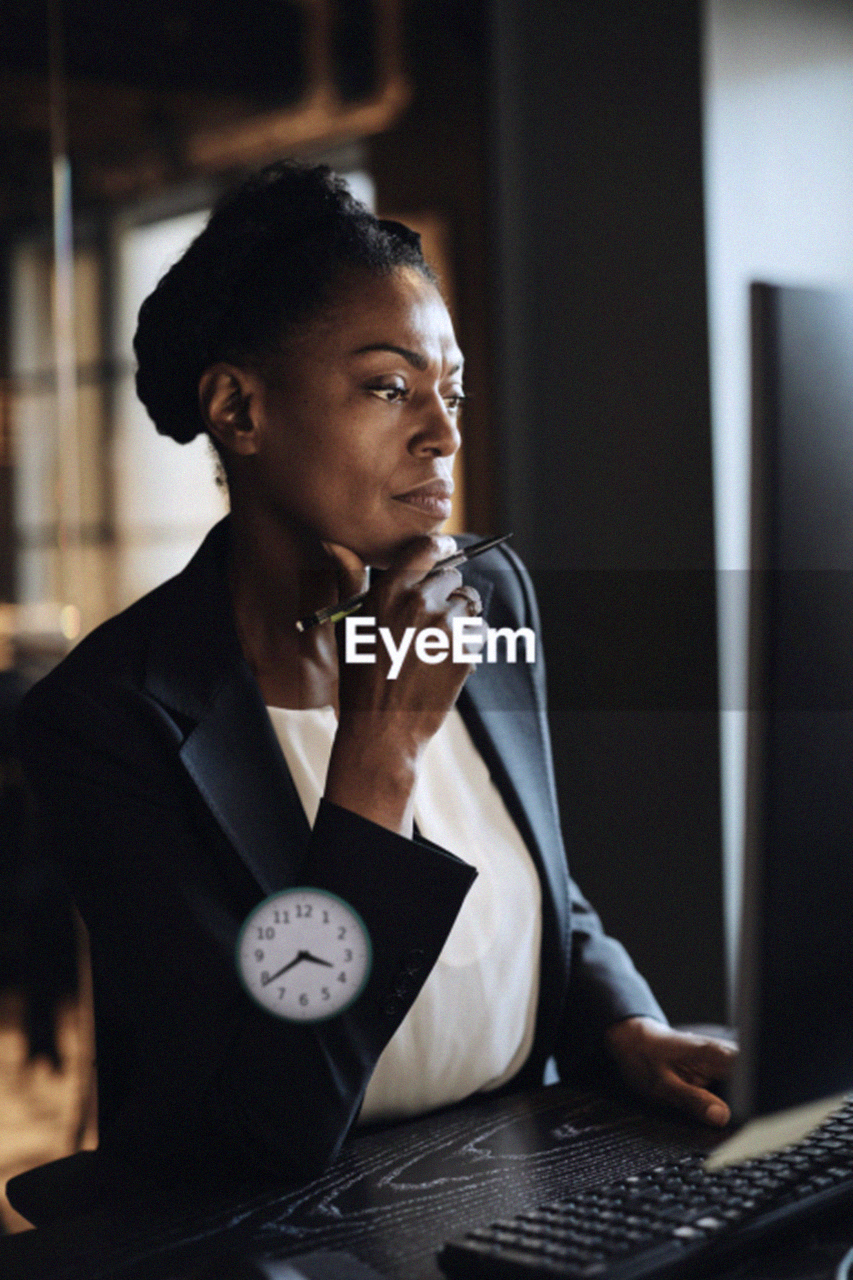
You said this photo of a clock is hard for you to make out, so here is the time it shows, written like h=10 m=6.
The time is h=3 m=39
